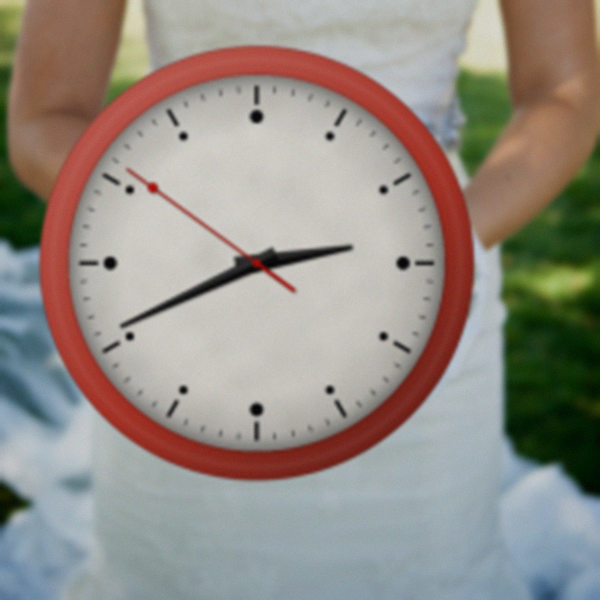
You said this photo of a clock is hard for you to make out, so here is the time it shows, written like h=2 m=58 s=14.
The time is h=2 m=40 s=51
